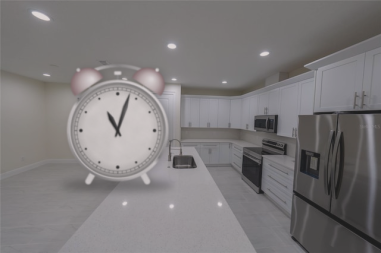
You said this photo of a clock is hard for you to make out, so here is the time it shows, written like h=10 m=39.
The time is h=11 m=3
